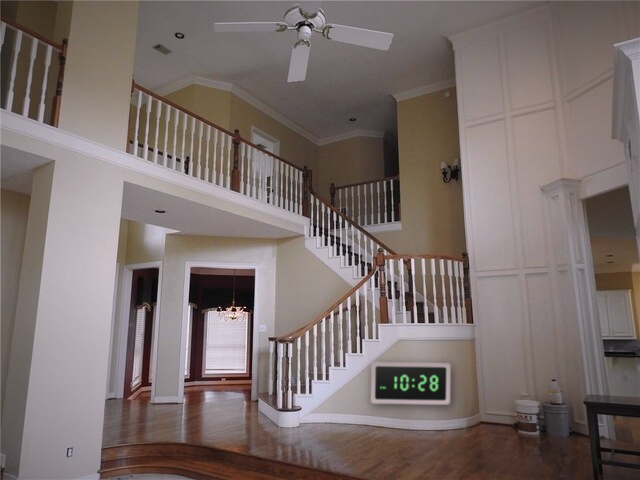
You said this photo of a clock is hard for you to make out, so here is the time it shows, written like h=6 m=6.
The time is h=10 m=28
